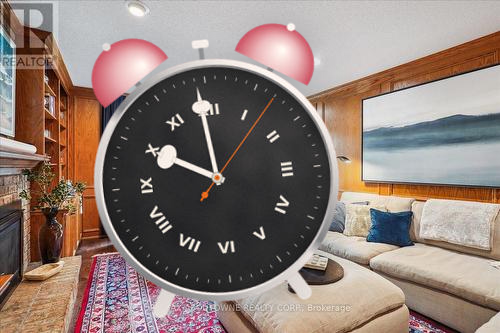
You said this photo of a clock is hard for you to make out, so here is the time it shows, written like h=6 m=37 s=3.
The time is h=9 m=59 s=7
